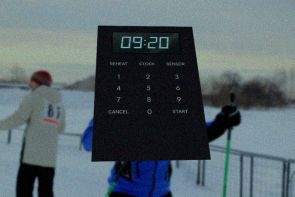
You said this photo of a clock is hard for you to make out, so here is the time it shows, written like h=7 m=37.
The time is h=9 m=20
